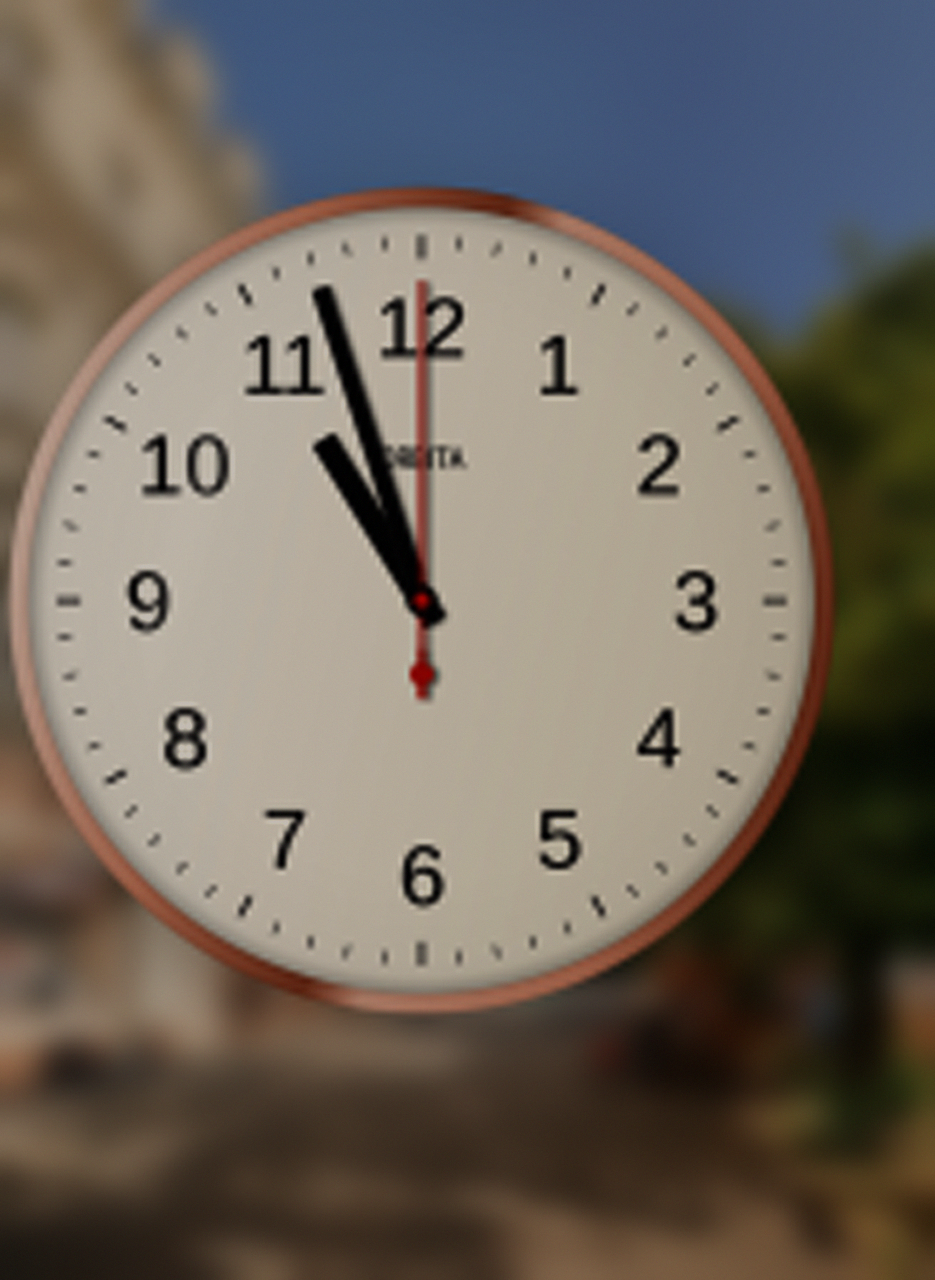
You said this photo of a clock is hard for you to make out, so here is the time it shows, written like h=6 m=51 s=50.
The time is h=10 m=57 s=0
